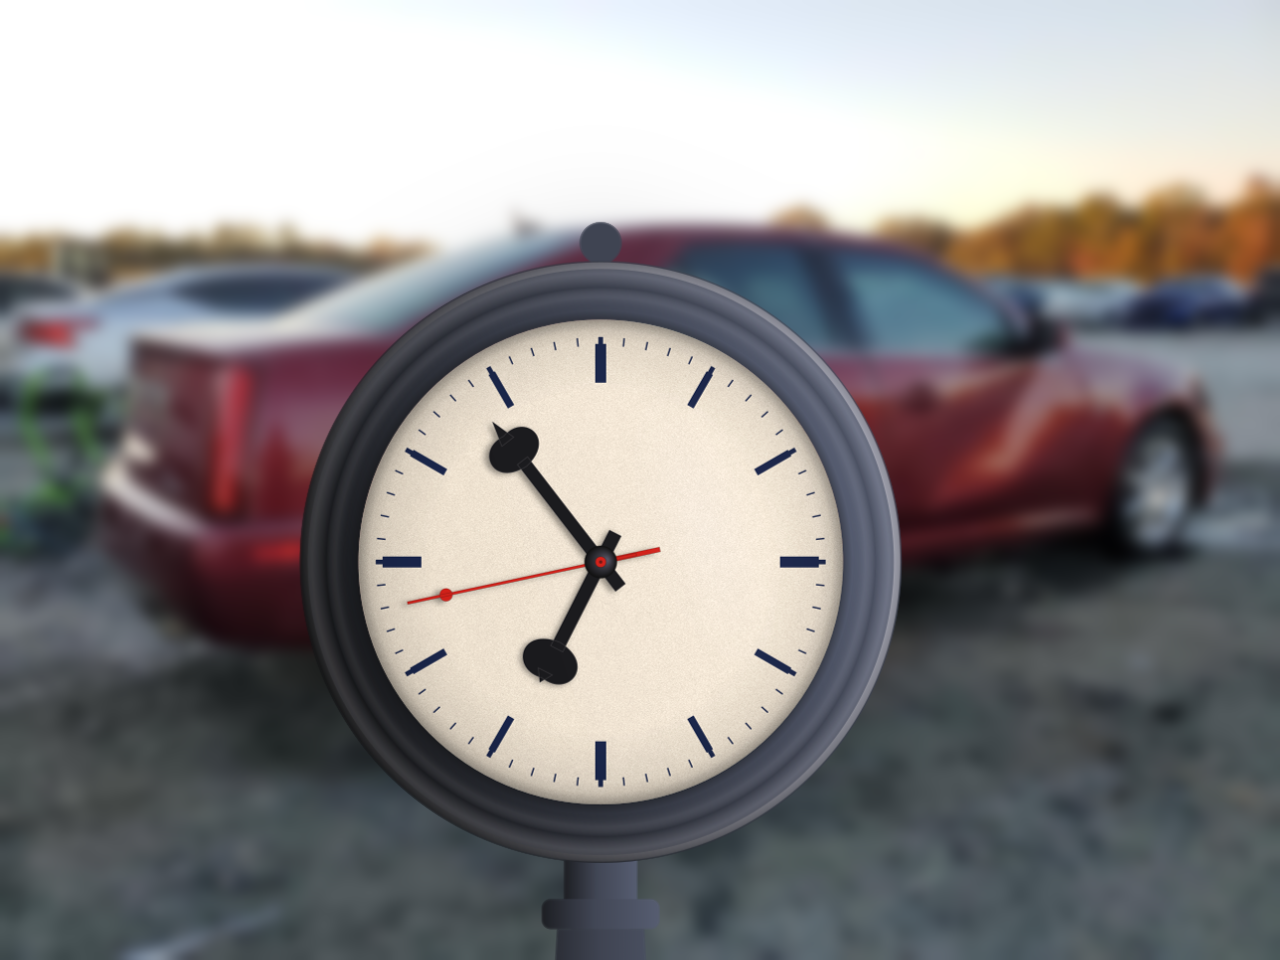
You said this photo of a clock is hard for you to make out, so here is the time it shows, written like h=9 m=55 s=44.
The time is h=6 m=53 s=43
